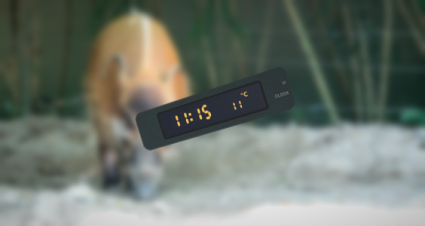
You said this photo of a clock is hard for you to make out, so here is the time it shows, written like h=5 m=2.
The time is h=11 m=15
